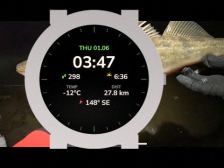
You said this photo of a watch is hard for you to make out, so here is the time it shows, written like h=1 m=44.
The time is h=3 m=47
